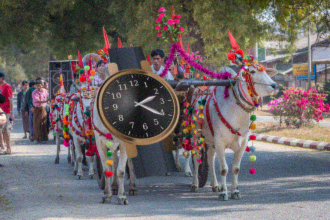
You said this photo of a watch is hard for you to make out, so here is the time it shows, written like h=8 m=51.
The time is h=2 m=21
